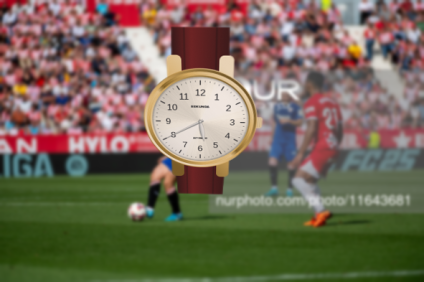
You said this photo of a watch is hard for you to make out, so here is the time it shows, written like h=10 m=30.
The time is h=5 m=40
